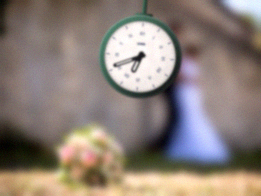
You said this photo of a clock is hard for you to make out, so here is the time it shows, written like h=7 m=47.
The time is h=6 m=41
